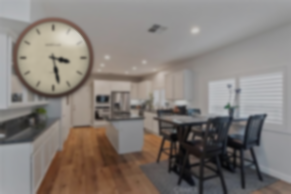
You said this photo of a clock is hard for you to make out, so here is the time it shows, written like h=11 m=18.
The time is h=3 m=28
